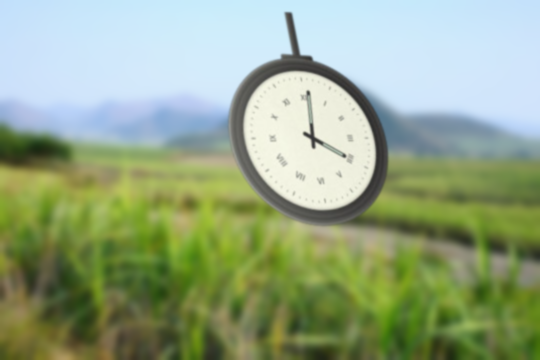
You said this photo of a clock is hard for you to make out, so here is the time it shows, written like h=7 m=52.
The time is h=4 m=1
